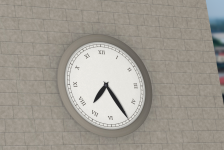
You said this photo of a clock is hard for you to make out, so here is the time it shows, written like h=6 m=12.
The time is h=7 m=25
